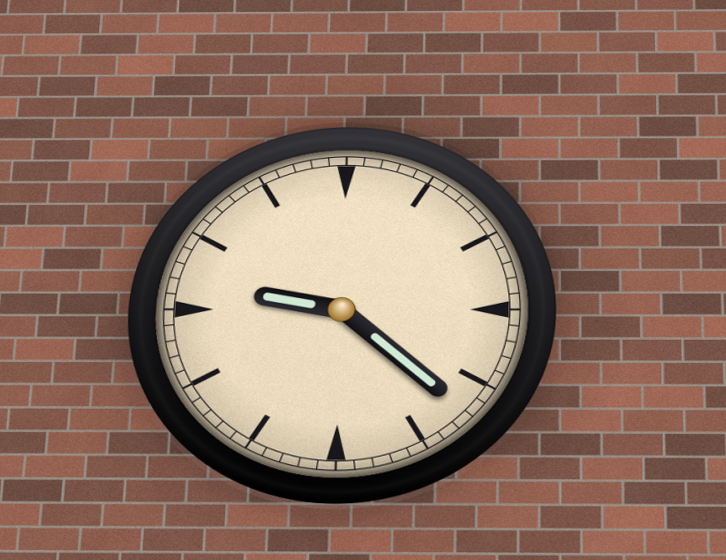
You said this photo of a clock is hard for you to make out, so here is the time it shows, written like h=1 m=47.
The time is h=9 m=22
